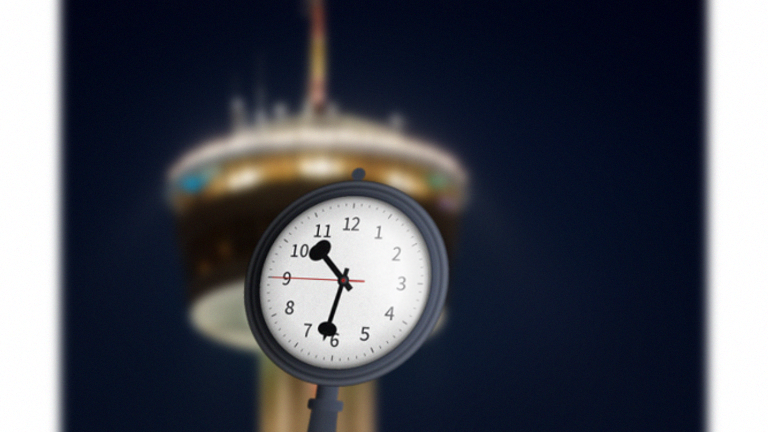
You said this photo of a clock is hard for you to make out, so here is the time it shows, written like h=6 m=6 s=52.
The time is h=10 m=31 s=45
